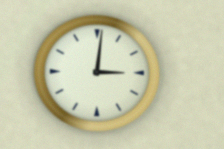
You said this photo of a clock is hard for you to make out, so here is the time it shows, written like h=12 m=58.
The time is h=3 m=1
